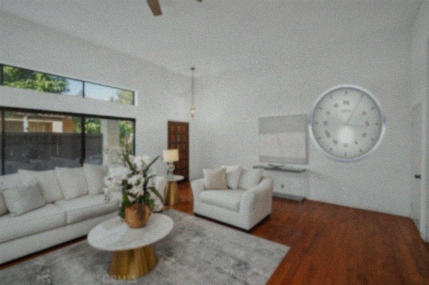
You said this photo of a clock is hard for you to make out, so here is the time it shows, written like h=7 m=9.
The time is h=3 m=5
